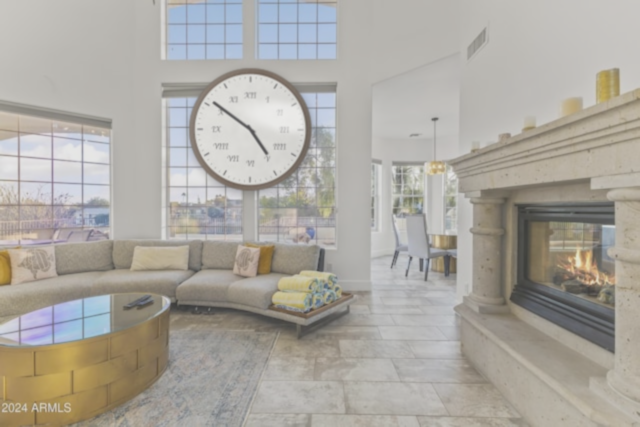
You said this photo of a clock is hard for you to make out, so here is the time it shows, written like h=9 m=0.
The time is h=4 m=51
